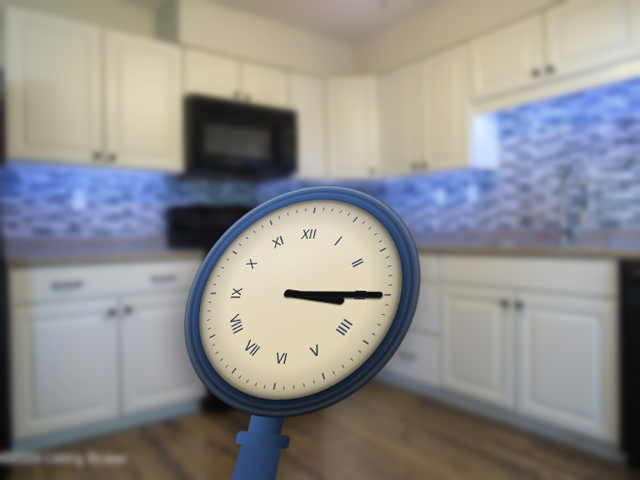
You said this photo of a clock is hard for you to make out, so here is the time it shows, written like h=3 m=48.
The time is h=3 m=15
